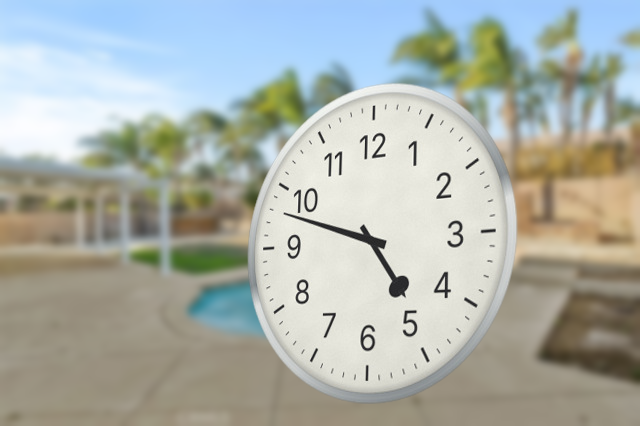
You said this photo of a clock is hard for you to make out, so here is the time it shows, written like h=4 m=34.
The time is h=4 m=48
